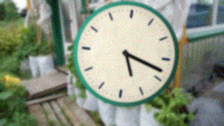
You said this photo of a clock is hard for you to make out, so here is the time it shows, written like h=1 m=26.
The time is h=5 m=18
